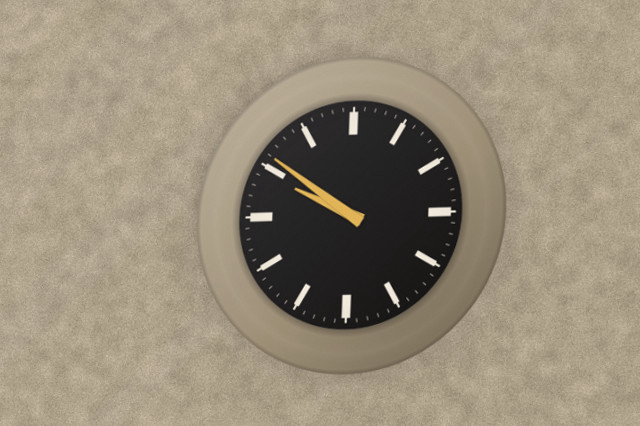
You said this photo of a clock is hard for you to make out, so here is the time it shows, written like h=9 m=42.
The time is h=9 m=51
